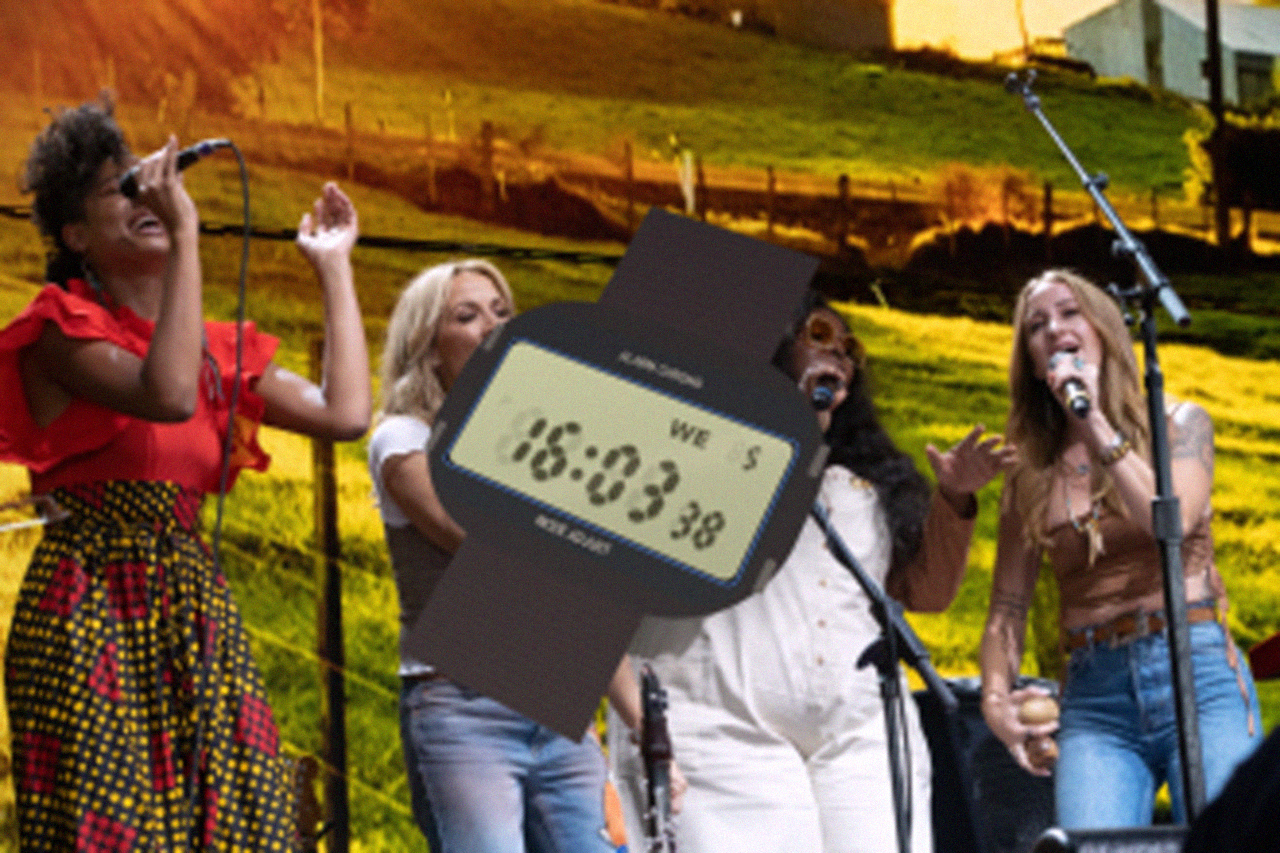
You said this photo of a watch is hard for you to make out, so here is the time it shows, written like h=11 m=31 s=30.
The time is h=16 m=3 s=38
